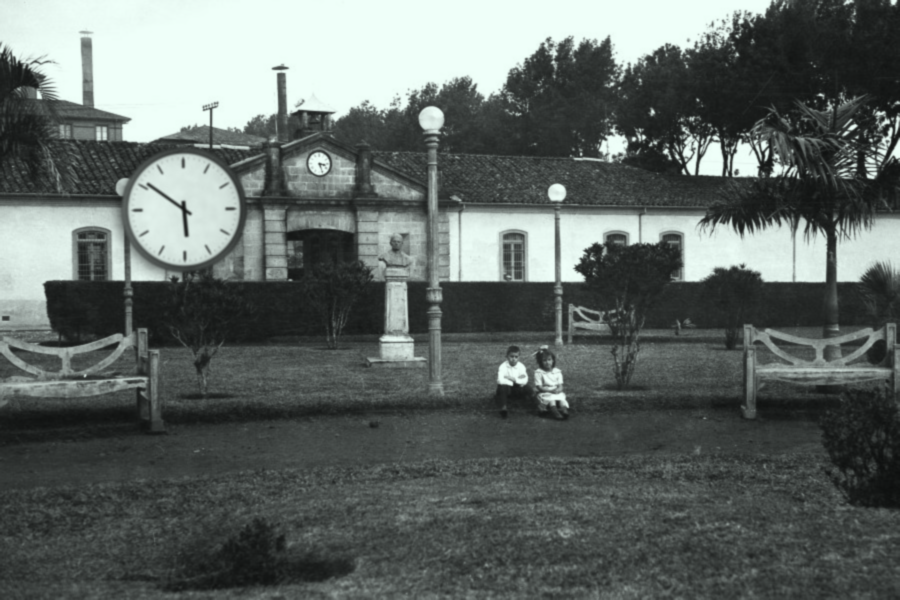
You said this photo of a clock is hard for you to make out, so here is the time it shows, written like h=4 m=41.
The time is h=5 m=51
